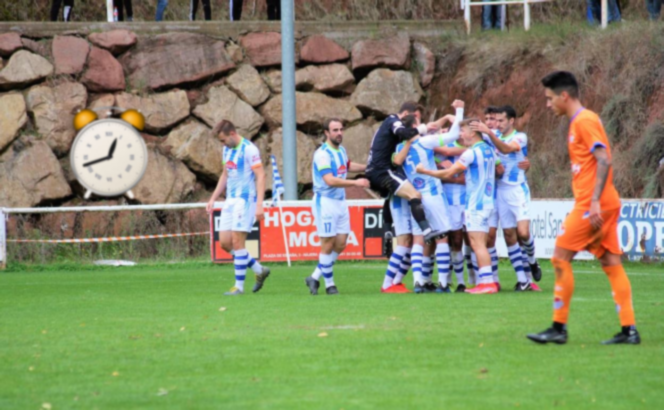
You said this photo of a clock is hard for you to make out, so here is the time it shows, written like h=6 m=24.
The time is h=12 m=42
